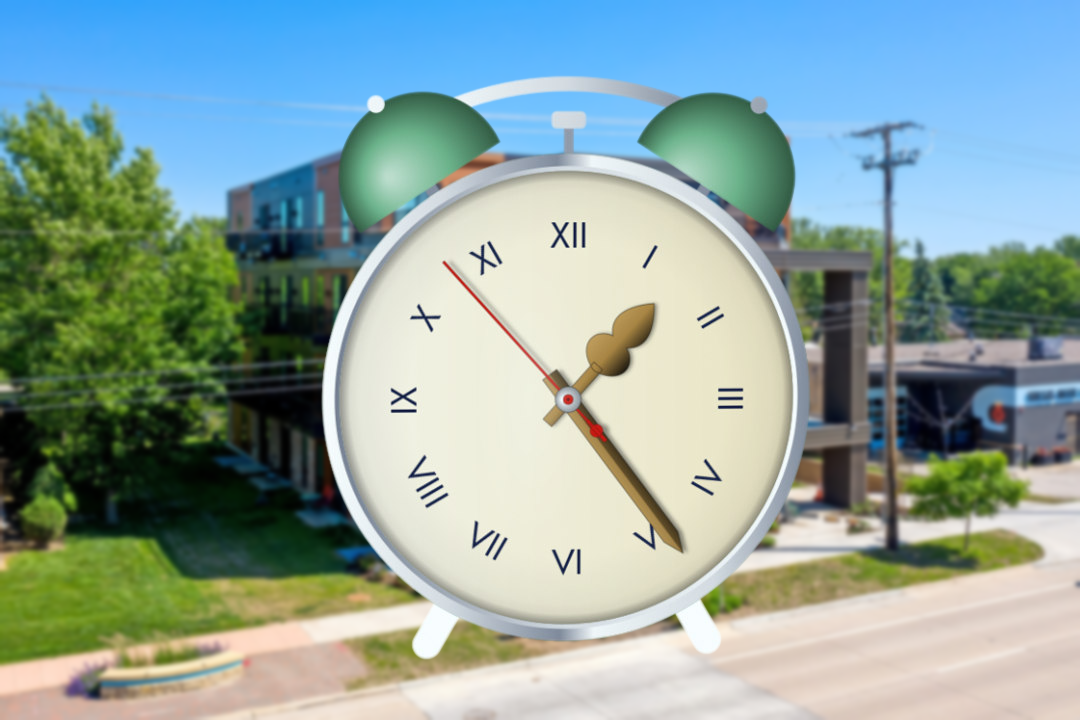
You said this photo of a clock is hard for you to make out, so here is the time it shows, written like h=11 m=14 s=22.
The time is h=1 m=23 s=53
